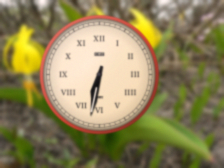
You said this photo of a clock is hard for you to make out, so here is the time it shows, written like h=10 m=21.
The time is h=6 m=32
